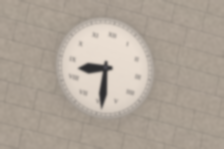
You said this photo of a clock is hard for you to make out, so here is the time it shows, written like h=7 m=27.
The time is h=8 m=29
